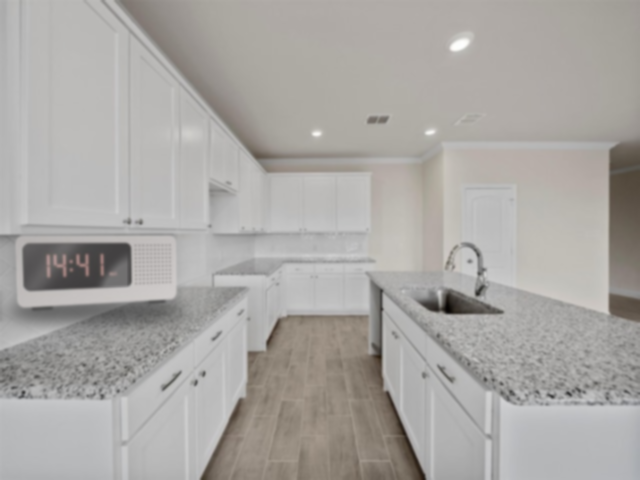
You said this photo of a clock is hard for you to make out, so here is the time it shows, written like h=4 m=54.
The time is h=14 m=41
